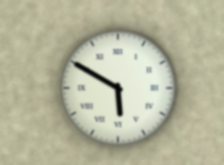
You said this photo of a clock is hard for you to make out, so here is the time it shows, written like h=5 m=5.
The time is h=5 m=50
